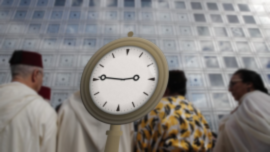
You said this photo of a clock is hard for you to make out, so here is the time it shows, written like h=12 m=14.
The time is h=2 m=46
